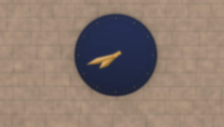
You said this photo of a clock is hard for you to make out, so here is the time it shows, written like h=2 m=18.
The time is h=7 m=42
